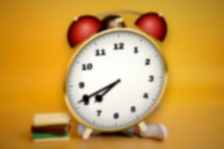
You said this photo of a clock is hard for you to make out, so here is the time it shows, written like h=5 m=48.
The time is h=7 m=41
